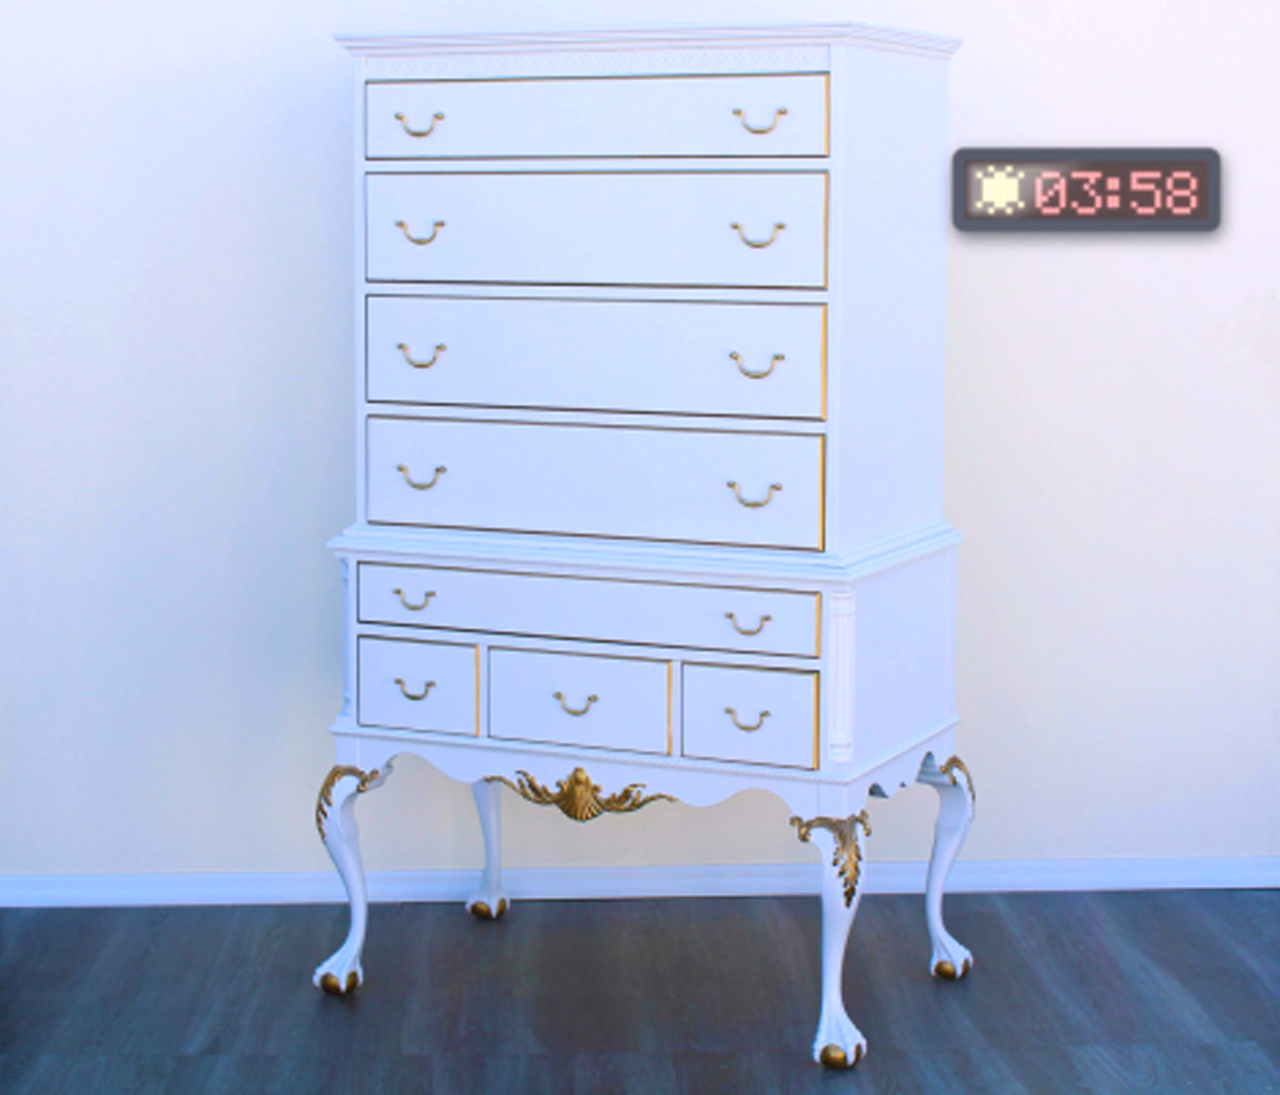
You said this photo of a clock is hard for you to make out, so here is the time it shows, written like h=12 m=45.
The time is h=3 m=58
